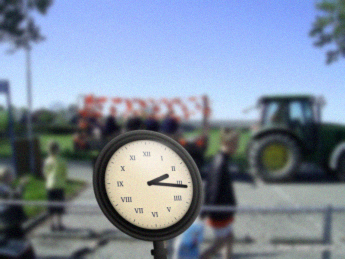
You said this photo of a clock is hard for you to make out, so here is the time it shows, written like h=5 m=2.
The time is h=2 m=16
